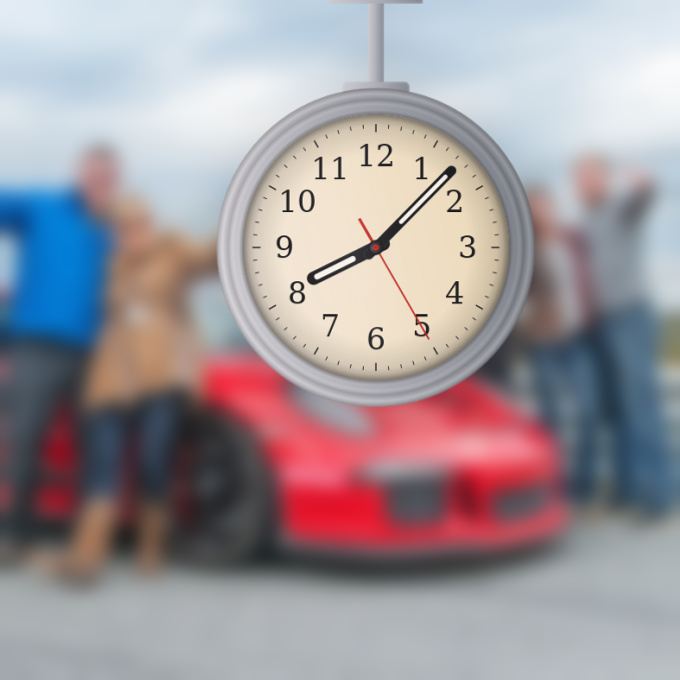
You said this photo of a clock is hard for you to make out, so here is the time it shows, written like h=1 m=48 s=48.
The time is h=8 m=7 s=25
